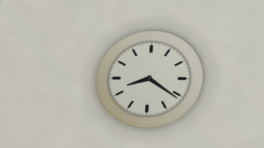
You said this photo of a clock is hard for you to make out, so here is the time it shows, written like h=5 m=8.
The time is h=8 m=21
